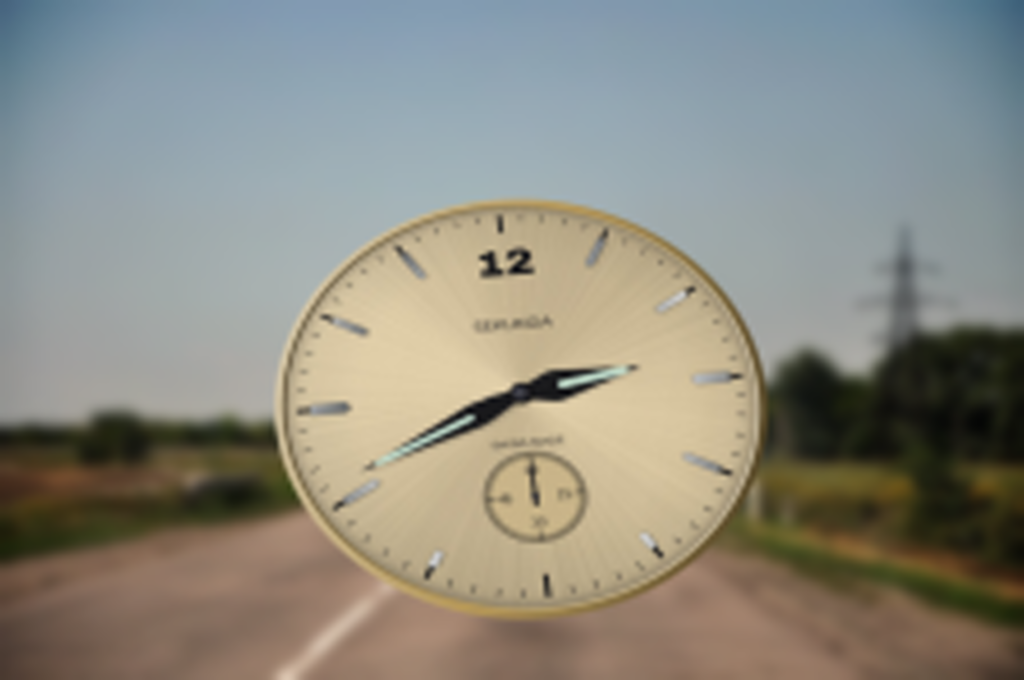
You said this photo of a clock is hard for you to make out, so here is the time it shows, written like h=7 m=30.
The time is h=2 m=41
